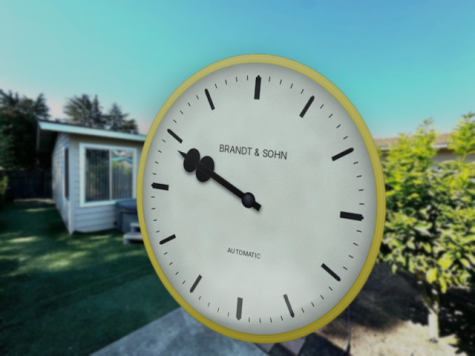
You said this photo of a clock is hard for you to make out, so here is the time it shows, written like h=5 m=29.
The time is h=9 m=49
